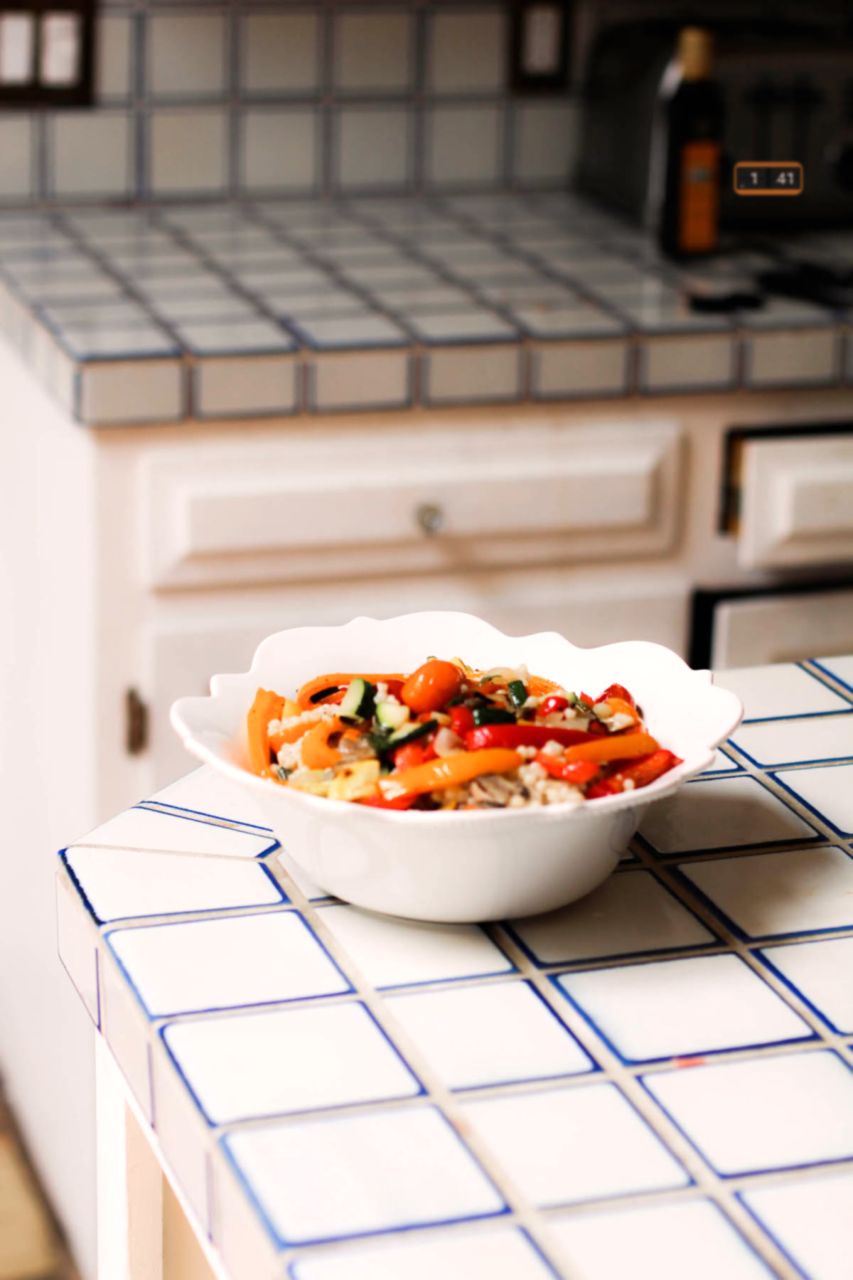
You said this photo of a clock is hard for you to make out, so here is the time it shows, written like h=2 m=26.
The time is h=1 m=41
